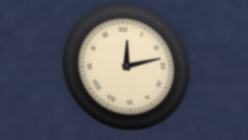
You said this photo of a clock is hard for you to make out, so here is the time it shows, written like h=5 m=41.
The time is h=12 m=13
